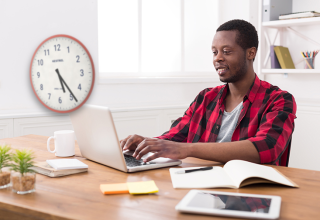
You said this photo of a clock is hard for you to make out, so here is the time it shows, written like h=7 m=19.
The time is h=5 m=24
